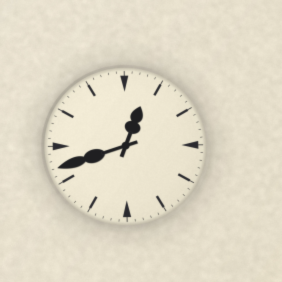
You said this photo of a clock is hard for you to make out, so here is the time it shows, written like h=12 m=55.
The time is h=12 m=42
